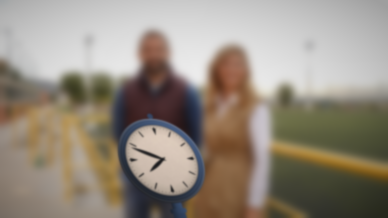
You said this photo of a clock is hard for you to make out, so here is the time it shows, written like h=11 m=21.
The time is h=7 m=49
